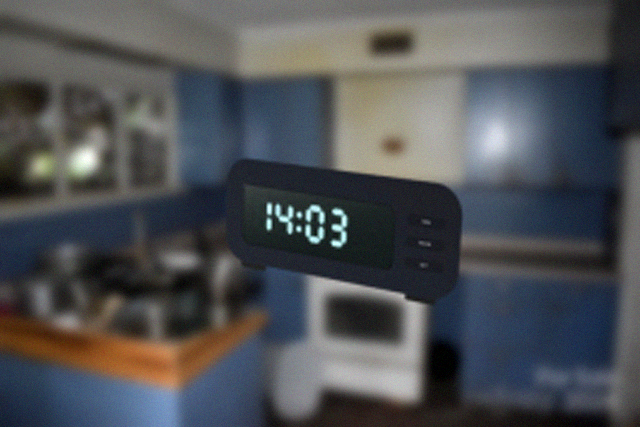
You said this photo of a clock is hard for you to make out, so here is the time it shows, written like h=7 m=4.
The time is h=14 m=3
